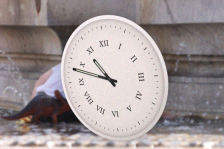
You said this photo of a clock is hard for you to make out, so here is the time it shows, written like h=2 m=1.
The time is h=10 m=48
